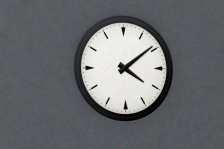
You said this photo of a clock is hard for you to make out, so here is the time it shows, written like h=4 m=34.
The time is h=4 m=9
